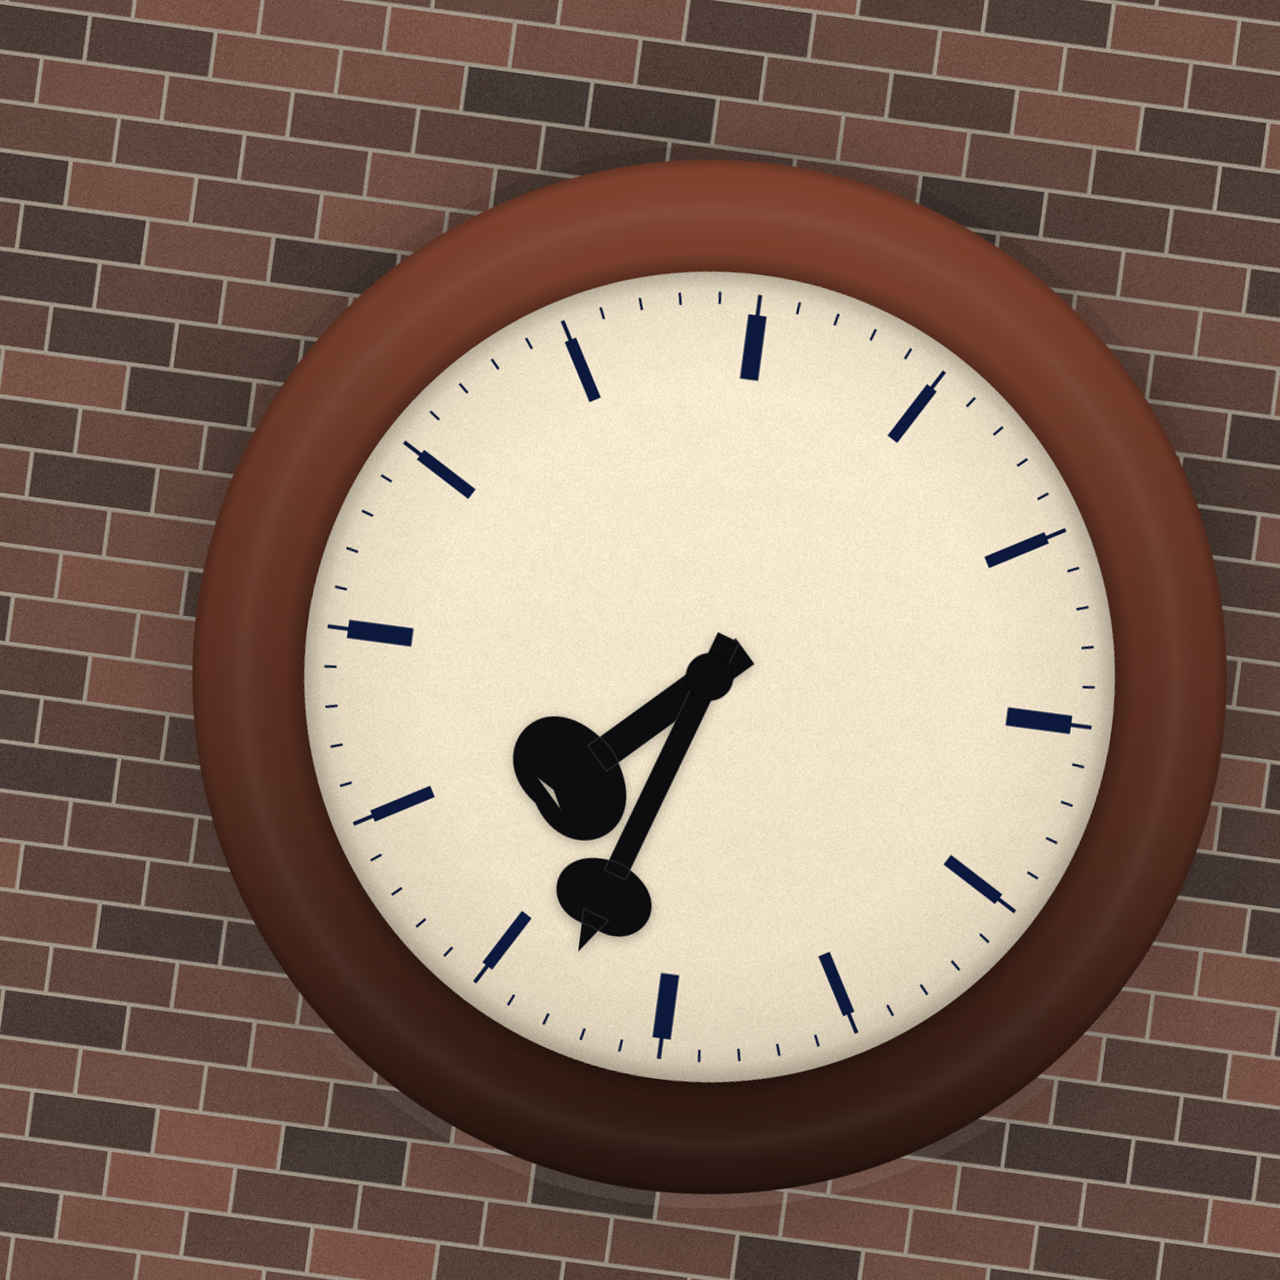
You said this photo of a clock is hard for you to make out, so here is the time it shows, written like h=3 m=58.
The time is h=7 m=33
